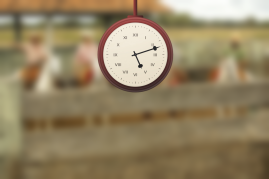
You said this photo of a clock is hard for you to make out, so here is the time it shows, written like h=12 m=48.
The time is h=5 m=12
